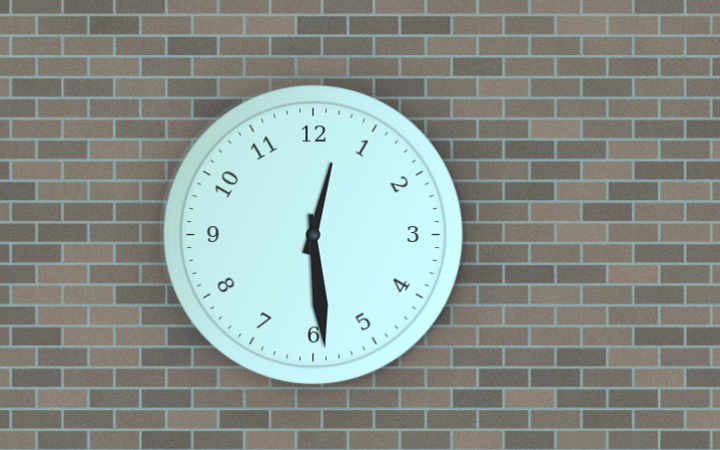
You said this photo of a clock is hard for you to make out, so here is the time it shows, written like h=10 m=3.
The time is h=12 m=29
